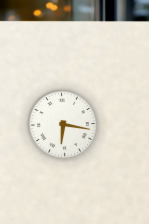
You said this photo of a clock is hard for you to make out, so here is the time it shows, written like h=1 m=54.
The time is h=6 m=17
